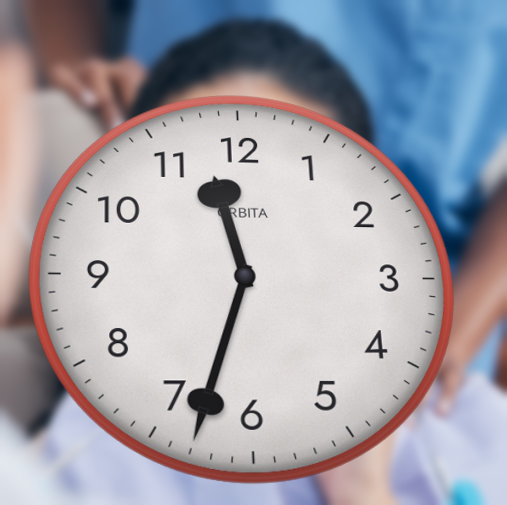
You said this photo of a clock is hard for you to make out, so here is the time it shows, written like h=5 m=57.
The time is h=11 m=33
